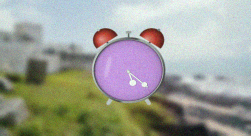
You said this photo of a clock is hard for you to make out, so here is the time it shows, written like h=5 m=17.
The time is h=5 m=22
